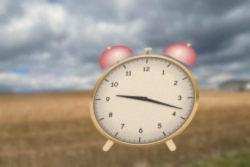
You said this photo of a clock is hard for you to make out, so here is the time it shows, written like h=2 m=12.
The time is h=9 m=18
